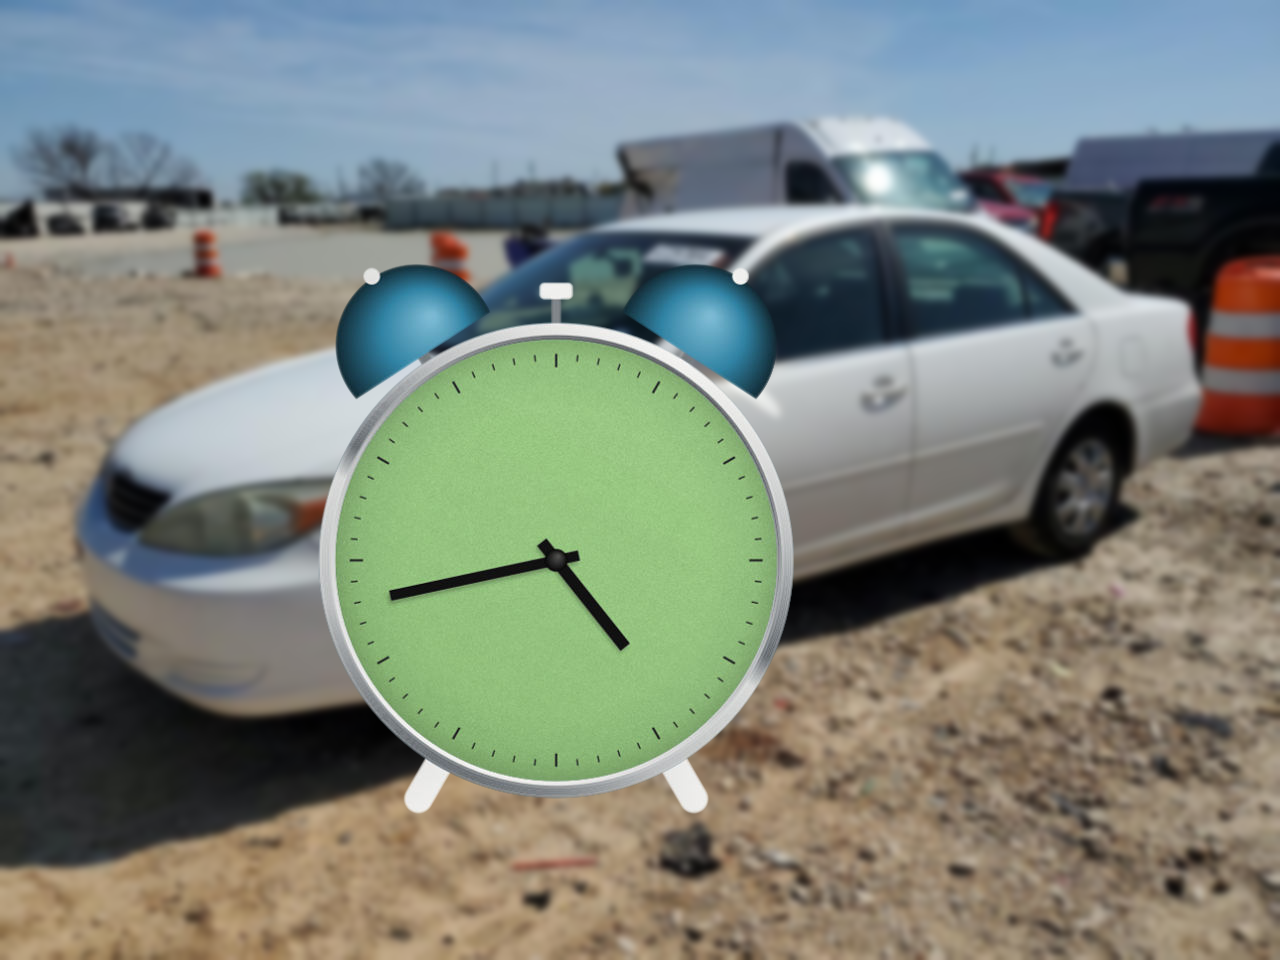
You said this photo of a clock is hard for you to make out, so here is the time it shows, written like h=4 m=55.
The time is h=4 m=43
